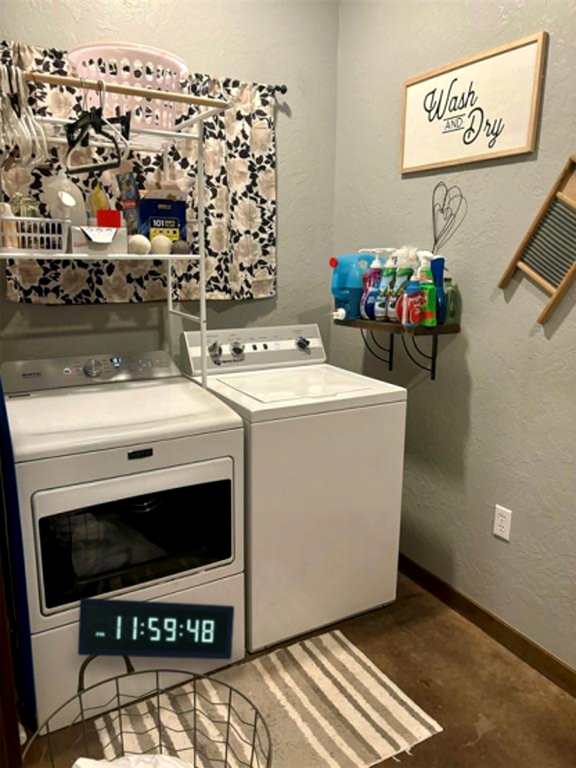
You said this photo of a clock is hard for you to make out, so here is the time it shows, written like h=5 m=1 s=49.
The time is h=11 m=59 s=48
